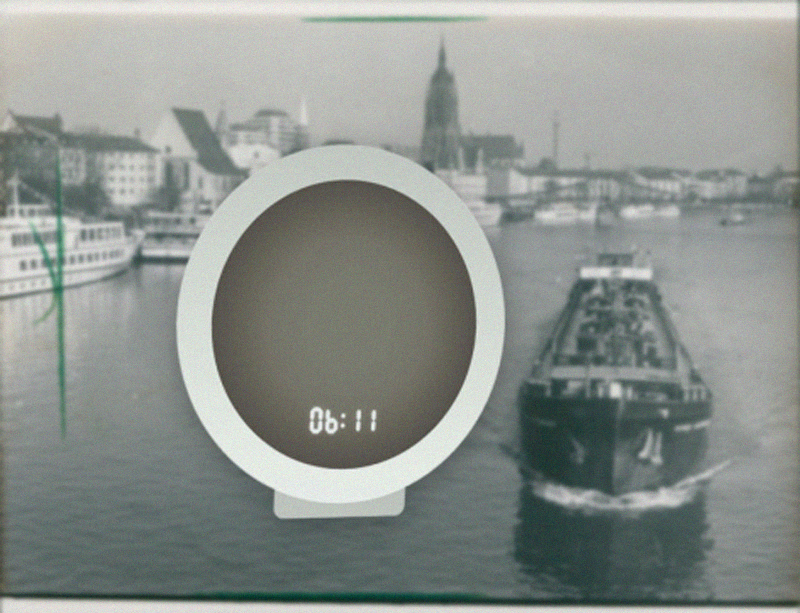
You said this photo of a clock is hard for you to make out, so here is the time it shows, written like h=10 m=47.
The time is h=6 m=11
